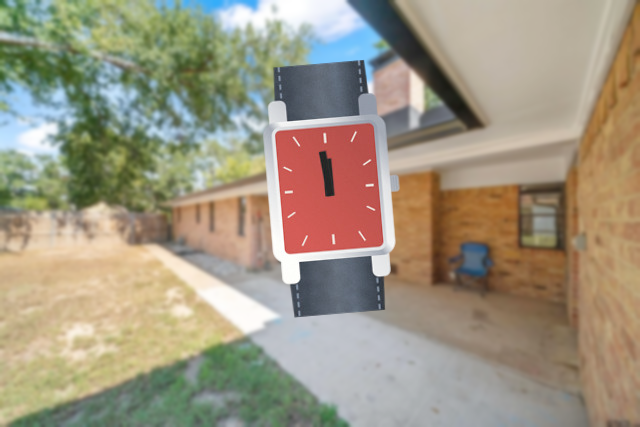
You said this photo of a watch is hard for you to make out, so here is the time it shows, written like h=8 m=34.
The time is h=11 m=59
